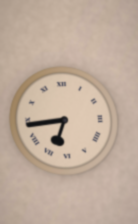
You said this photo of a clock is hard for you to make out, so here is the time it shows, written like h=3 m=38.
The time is h=6 m=44
